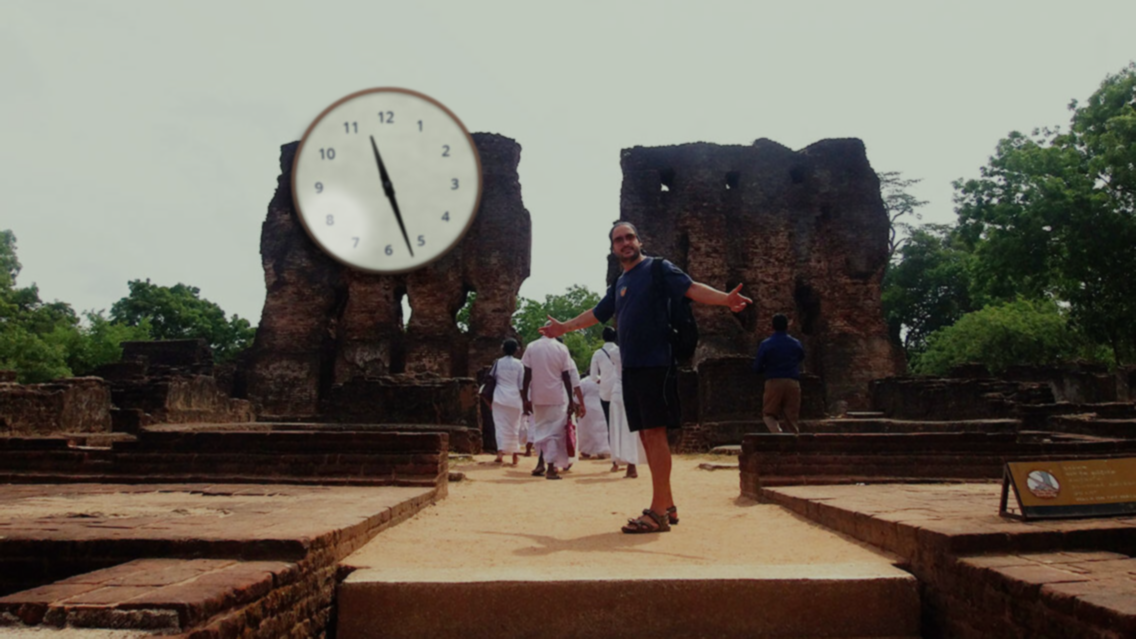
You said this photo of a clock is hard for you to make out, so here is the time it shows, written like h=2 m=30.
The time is h=11 m=27
